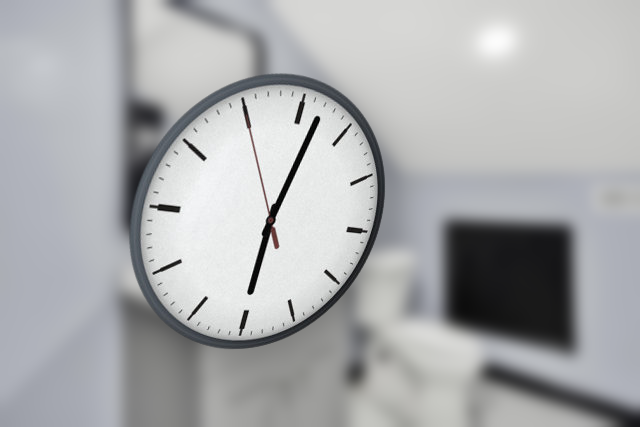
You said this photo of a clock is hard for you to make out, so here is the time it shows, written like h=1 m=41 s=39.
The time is h=6 m=1 s=55
